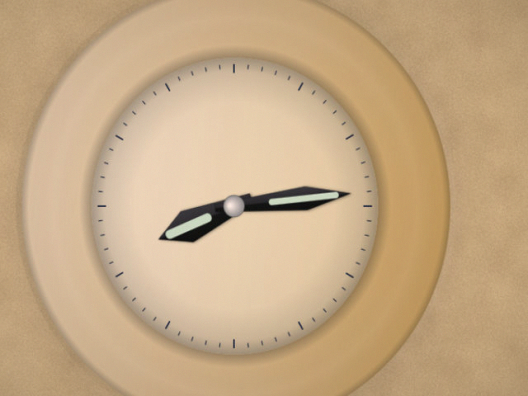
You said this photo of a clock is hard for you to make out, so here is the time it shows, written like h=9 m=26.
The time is h=8 m=14
